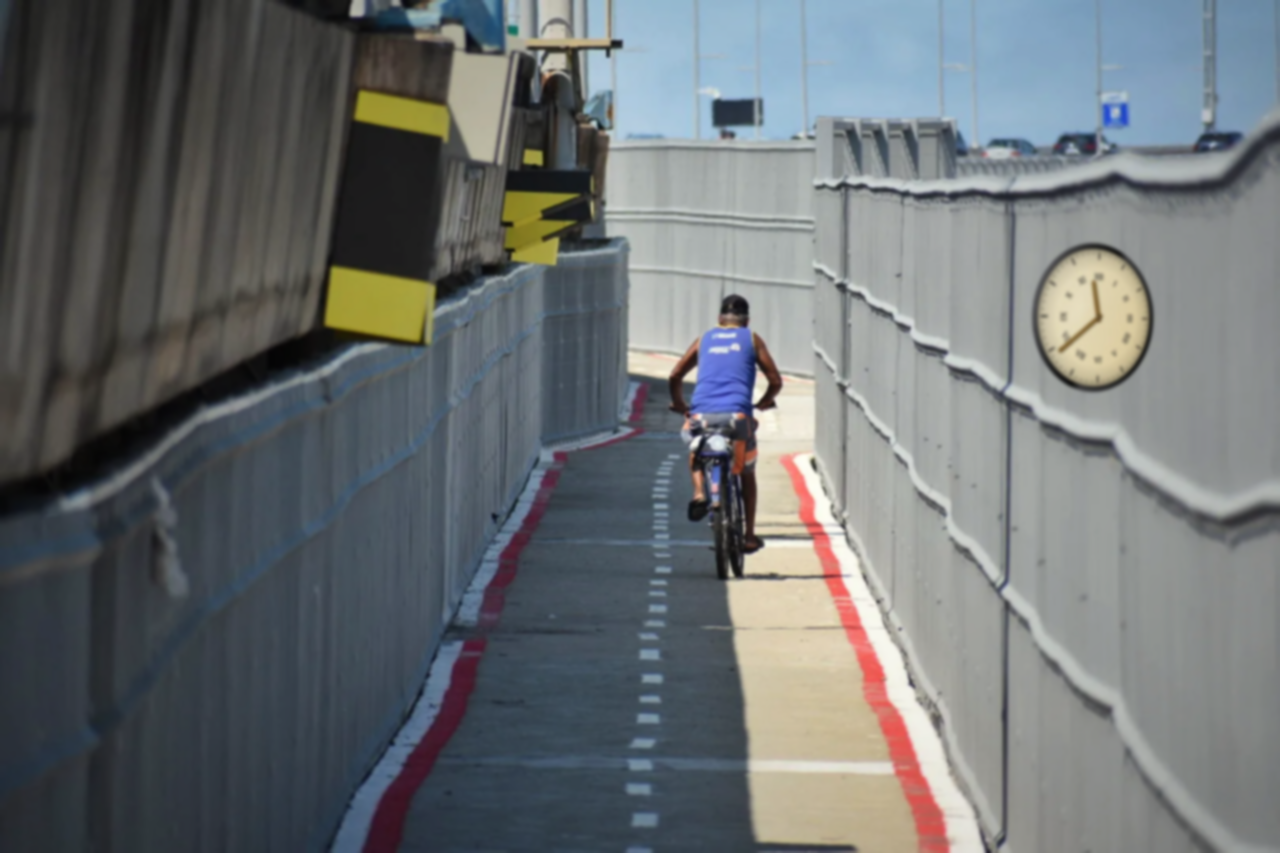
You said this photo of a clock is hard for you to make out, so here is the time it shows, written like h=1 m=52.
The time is h=11 m=39
